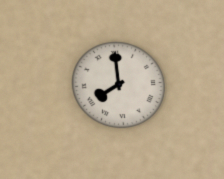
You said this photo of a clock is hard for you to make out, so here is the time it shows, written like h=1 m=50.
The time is h=8 m=0
